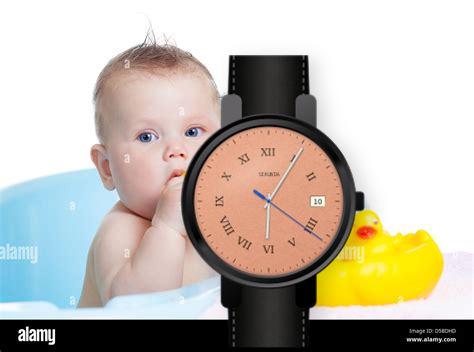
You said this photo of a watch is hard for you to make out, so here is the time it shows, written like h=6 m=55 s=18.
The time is h=6 m=5 s=21
